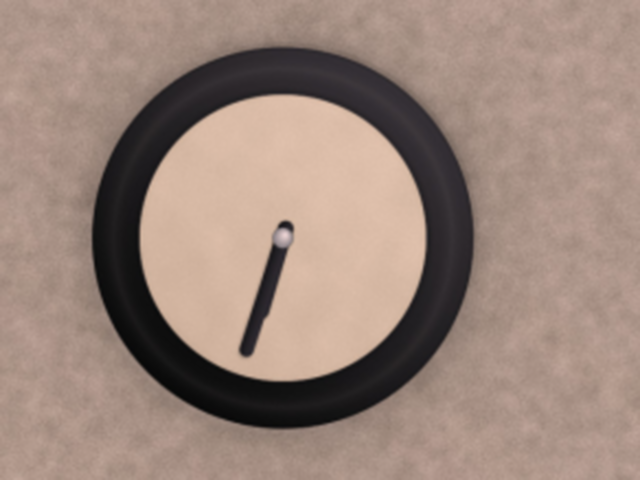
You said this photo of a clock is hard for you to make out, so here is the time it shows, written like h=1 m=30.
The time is h=6 m=33
